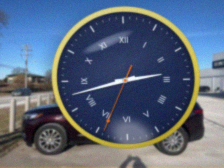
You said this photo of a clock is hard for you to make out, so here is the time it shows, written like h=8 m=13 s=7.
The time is h=2 m=42 s=34
